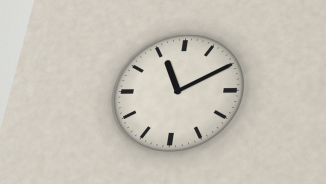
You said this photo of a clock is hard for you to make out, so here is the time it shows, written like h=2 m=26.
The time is h=11 m=10
